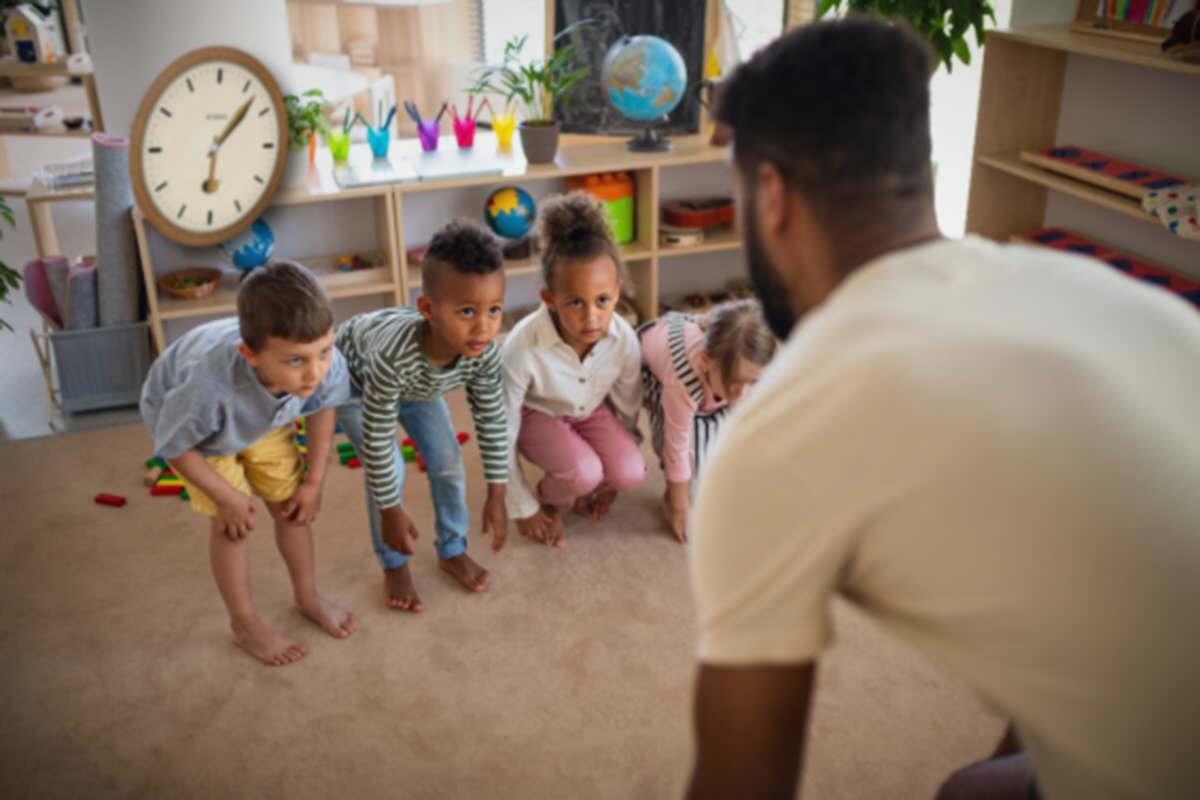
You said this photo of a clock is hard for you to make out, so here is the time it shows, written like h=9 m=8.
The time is h=6 m=7
